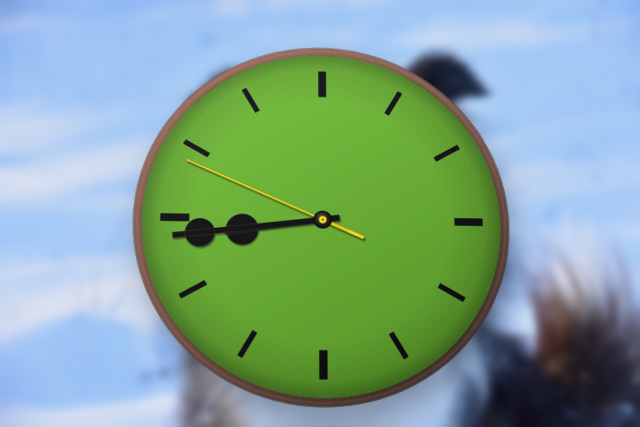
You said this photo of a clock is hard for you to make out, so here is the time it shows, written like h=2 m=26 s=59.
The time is h=8 m=43 s=49
